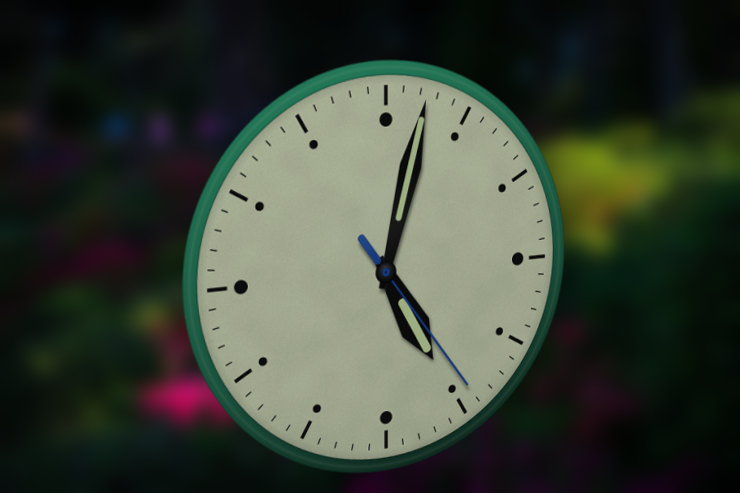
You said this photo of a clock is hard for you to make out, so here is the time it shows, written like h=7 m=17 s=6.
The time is h=5 m=2 s=24
